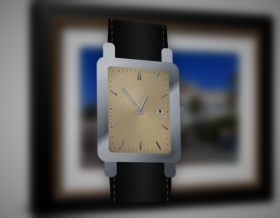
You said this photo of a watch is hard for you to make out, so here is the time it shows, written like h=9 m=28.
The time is h=12 m=53
